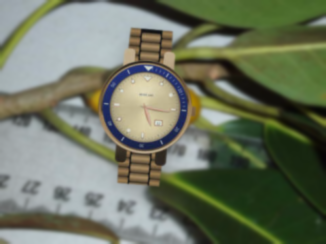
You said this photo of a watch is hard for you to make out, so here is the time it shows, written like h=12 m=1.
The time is h=5 m=16
